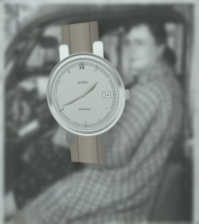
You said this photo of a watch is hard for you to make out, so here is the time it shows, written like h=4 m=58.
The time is h=1 m=41
